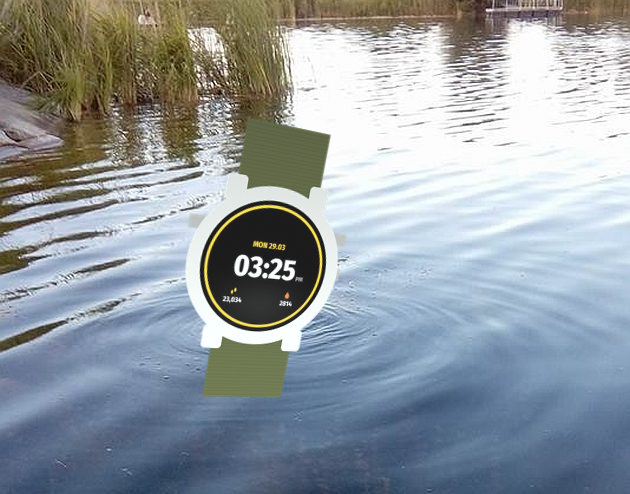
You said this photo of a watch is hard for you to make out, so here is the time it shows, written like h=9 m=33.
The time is h=3 m=25
